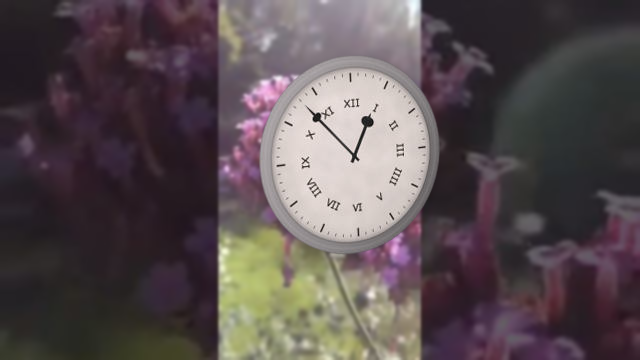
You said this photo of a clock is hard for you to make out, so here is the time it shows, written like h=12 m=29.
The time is h=12 m=53
